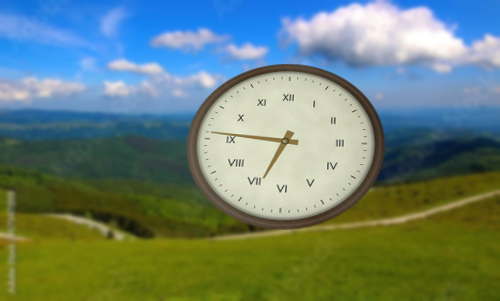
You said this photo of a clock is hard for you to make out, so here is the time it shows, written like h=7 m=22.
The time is h=6 m=46
